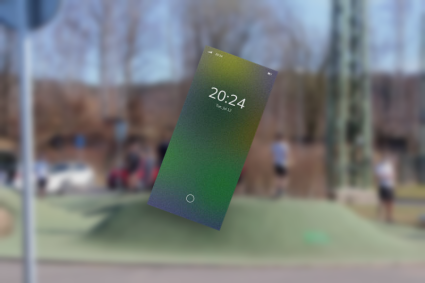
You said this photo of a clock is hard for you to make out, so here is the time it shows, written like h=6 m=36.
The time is h=20 m=24
